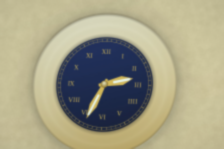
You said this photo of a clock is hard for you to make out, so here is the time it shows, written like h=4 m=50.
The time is h=2 m=34
